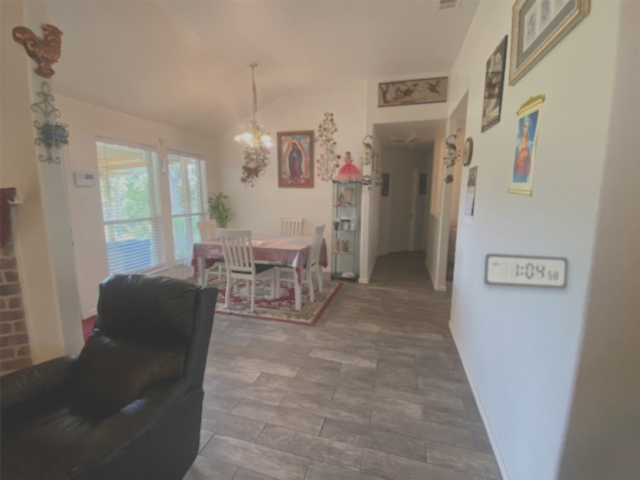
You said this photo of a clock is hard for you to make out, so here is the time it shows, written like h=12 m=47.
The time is h=1 m=4
